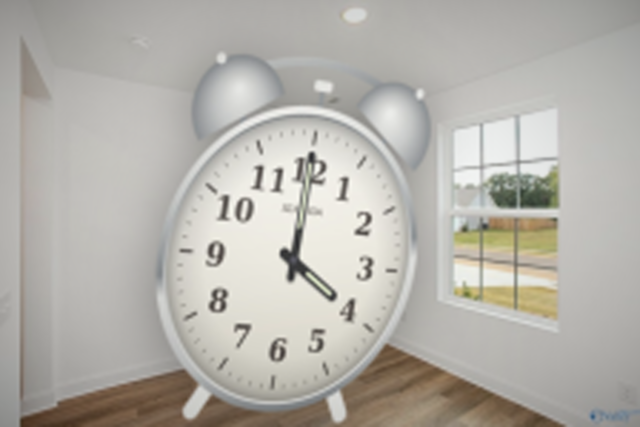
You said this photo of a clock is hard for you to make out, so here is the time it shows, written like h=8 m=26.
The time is h=4 m=0
